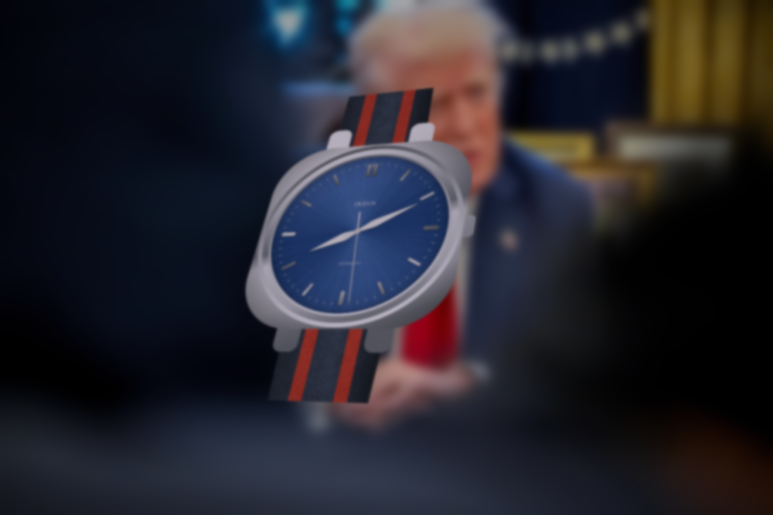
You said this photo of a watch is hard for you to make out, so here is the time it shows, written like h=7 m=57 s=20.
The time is h=8 m=10 s=29
